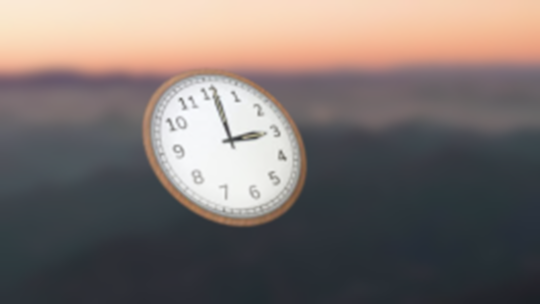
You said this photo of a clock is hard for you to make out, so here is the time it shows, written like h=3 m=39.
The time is h=3 m=1
